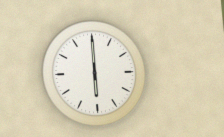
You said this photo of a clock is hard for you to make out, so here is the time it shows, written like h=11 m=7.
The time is h=6 m=0
